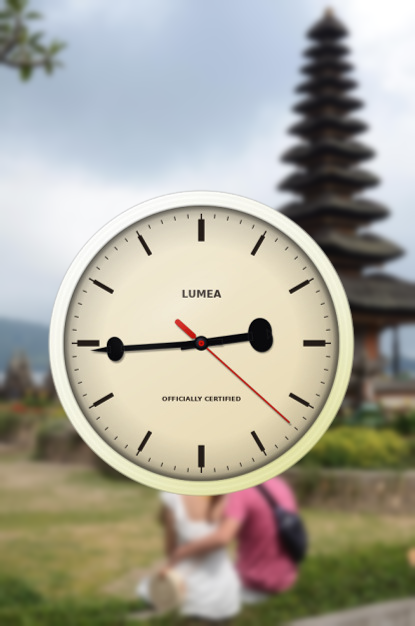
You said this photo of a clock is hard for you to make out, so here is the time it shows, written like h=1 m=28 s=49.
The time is h=2 m=44 s=22
